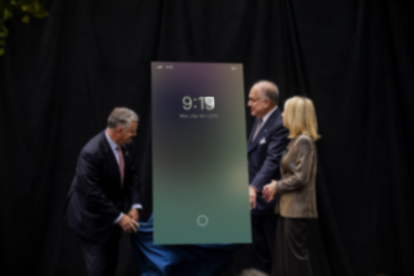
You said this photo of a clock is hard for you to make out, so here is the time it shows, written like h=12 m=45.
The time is h=9 m=19
